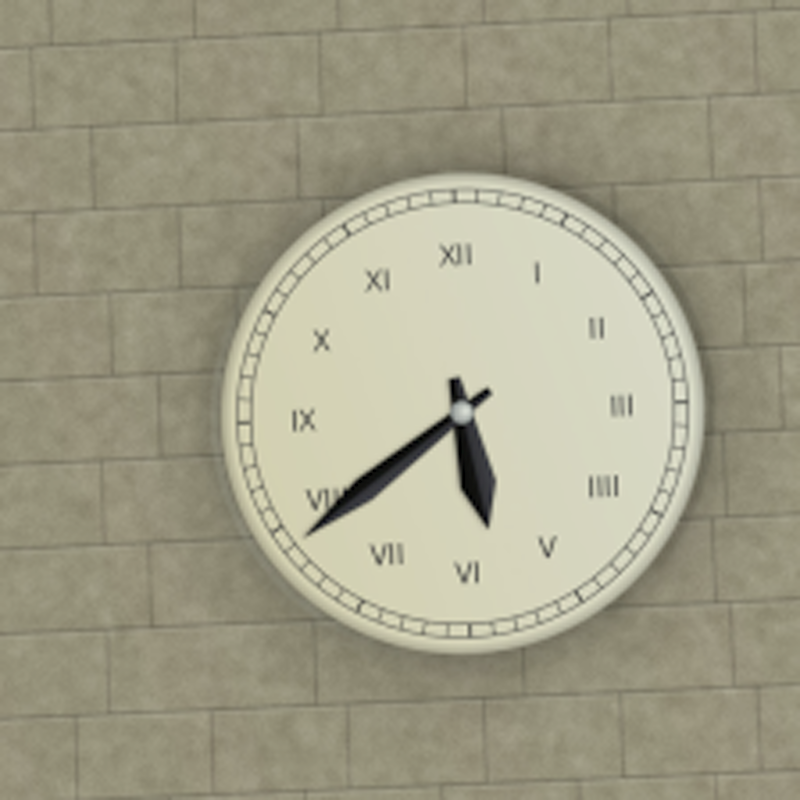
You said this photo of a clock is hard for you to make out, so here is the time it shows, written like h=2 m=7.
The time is h=5 m=39
